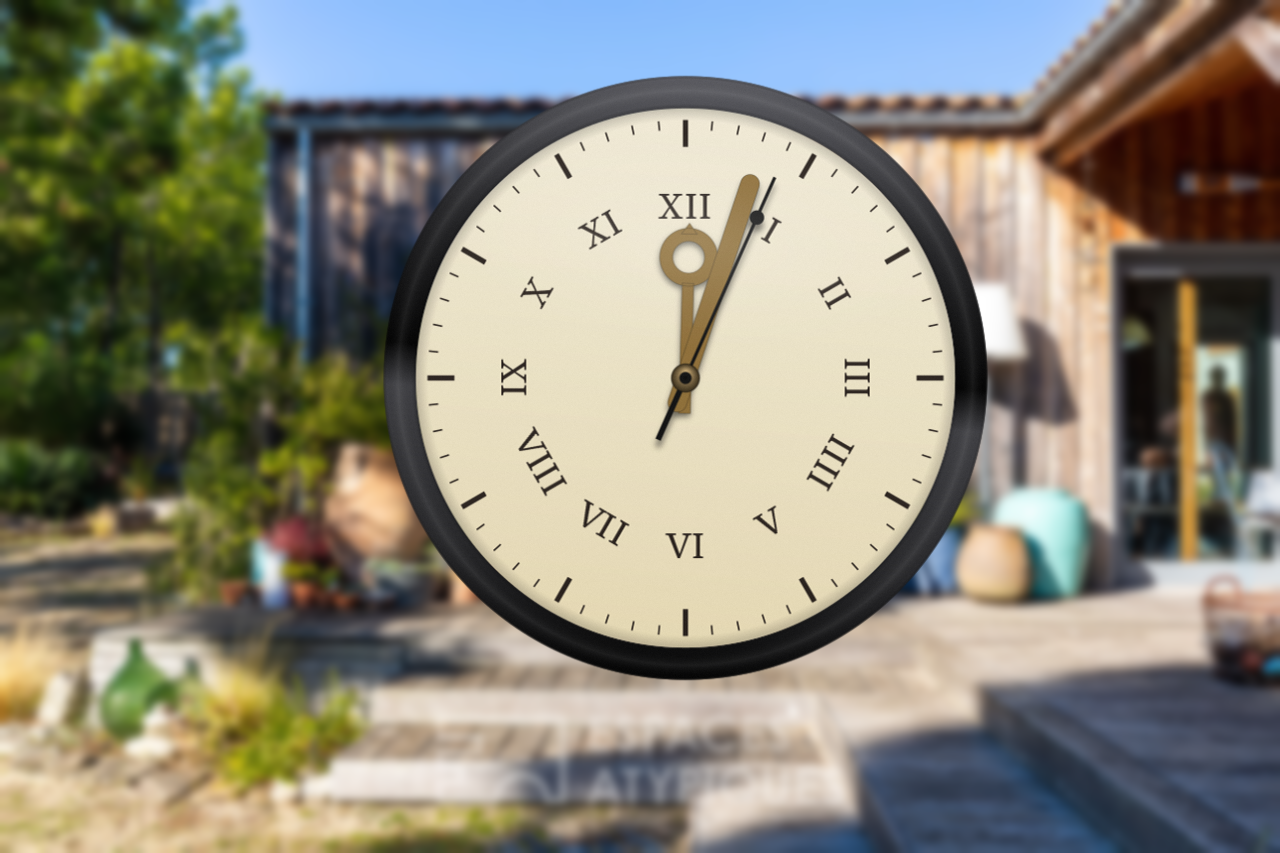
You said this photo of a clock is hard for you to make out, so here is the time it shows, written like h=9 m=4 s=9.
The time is h=12 m=3 s=4
